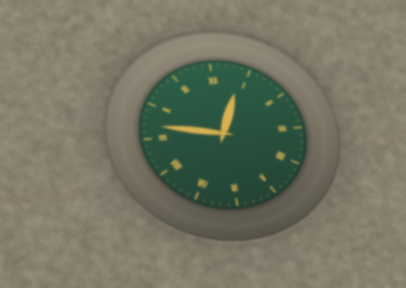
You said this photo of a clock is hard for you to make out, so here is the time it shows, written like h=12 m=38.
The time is h=12 m=47
